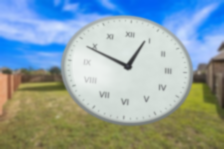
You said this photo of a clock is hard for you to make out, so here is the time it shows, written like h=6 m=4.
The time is h=12 m=49
